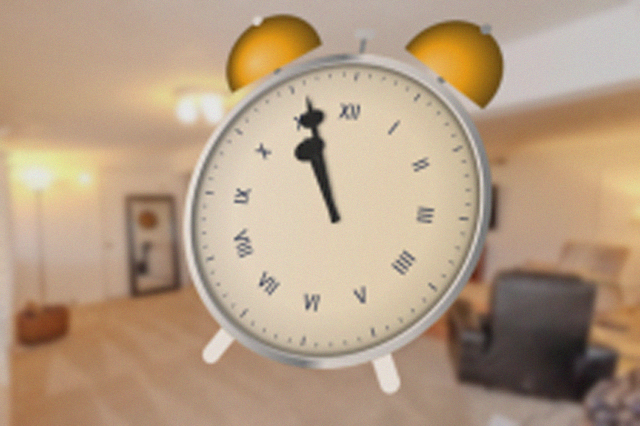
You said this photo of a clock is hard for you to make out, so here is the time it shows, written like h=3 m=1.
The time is h=10 m=56
